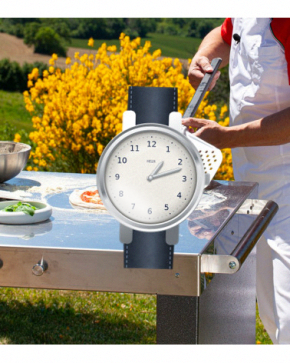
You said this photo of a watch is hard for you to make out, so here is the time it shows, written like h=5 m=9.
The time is h=1 m=12
